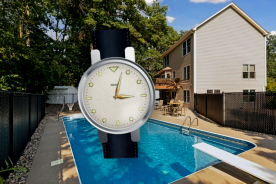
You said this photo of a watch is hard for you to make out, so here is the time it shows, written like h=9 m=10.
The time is h=3 m=3
